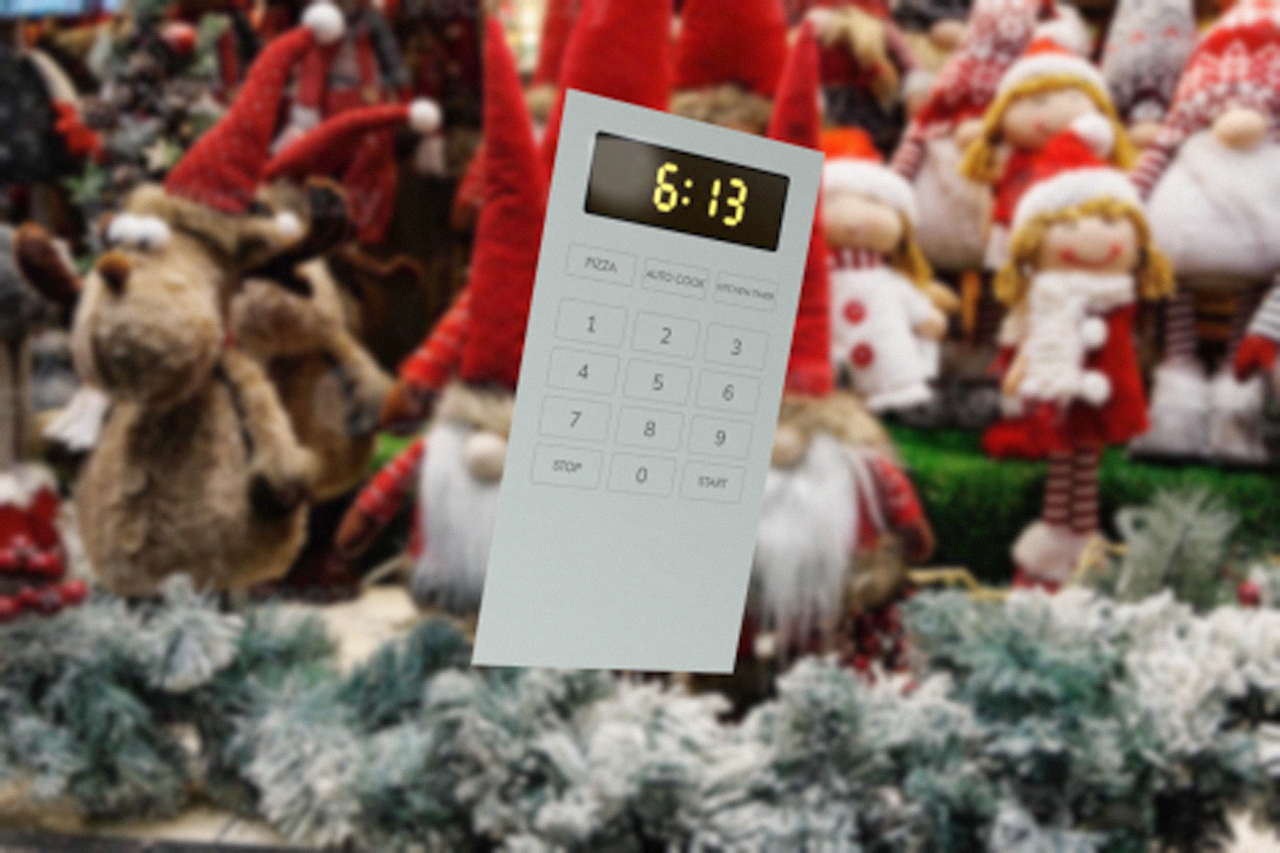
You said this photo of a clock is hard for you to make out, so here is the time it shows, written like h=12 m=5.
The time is h=6 m=13
